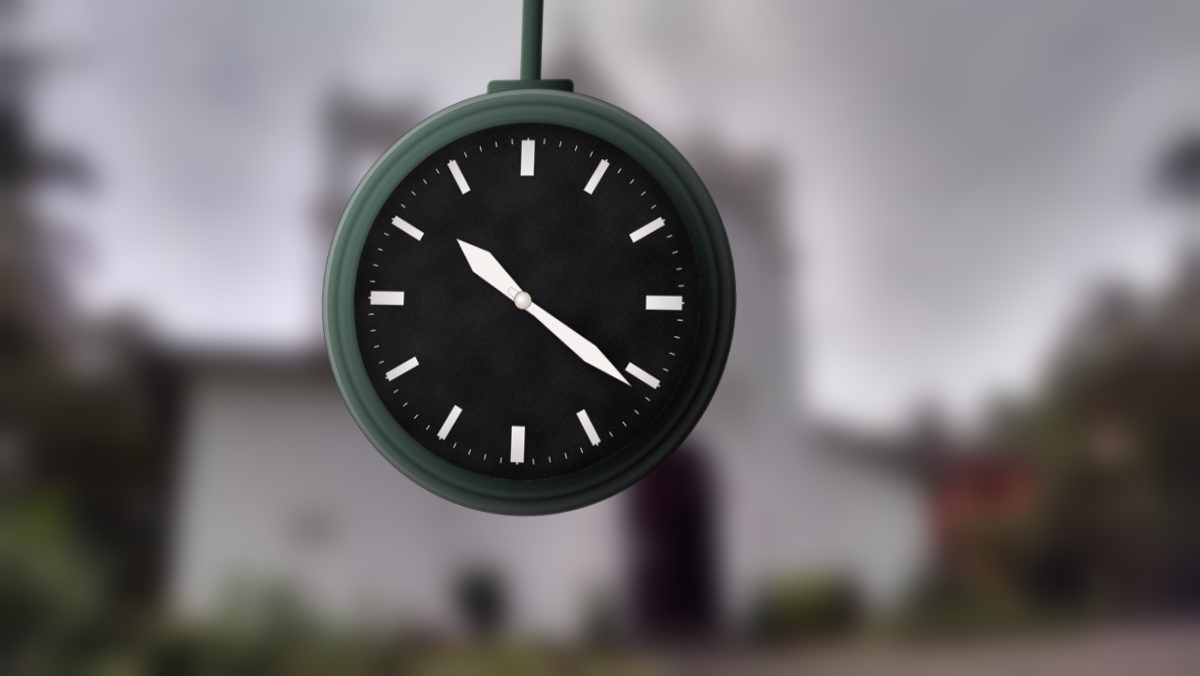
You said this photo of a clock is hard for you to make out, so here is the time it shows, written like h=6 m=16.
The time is h=10 m=21
